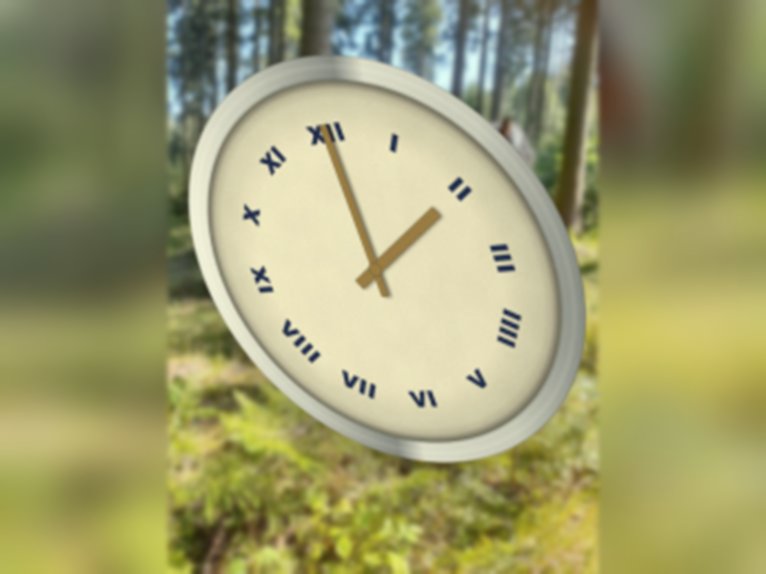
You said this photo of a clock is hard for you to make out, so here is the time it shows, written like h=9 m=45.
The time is h=2 m=0
